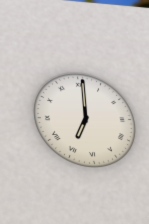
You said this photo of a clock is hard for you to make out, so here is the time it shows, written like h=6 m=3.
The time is h=7 m=1
